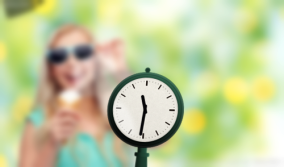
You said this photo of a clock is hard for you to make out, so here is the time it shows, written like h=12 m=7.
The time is h=11 m=31
